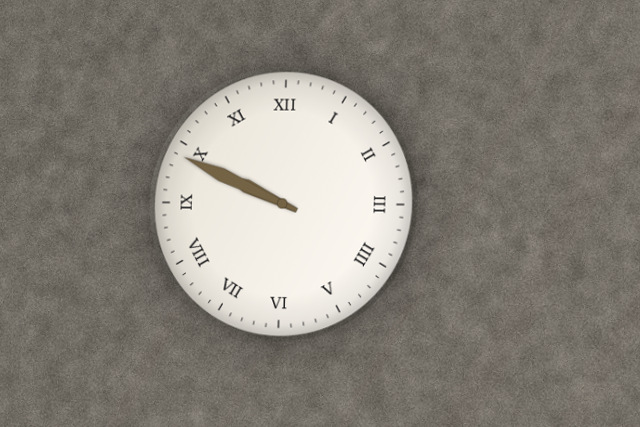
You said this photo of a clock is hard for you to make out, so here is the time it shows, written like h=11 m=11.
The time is h=9 m=49
